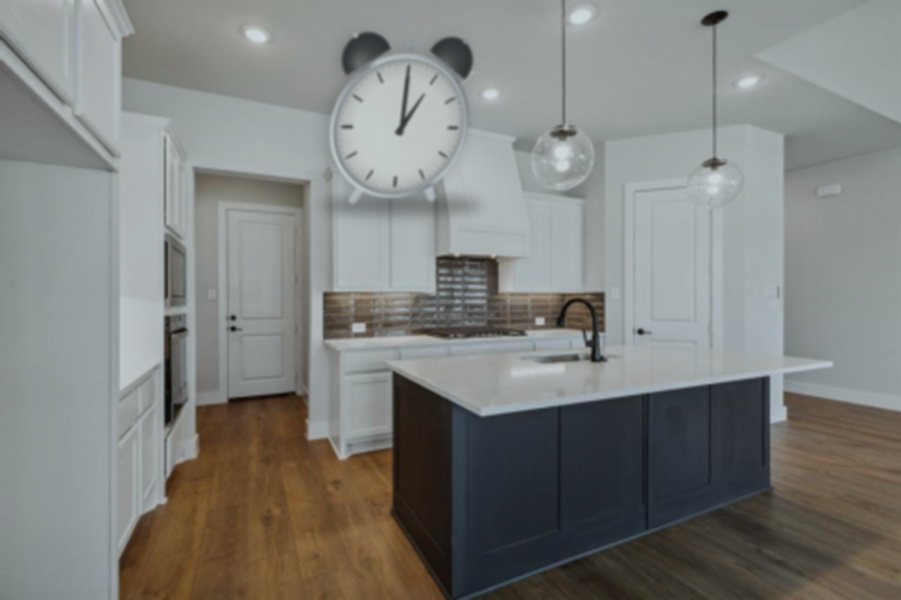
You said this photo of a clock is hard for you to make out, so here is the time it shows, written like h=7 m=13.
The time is h=1 m=0
